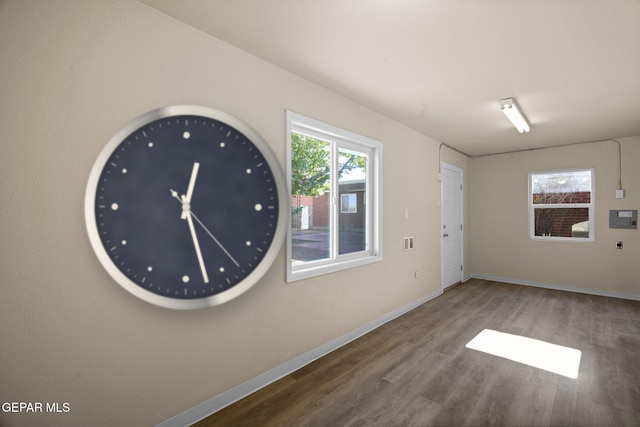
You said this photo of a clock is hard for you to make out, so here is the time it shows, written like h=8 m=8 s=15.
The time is h=12 m=27 s=23
